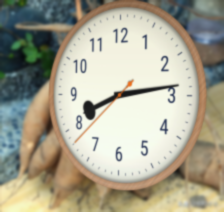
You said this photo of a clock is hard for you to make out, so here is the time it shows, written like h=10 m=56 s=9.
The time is h=8 m=13 s=38
